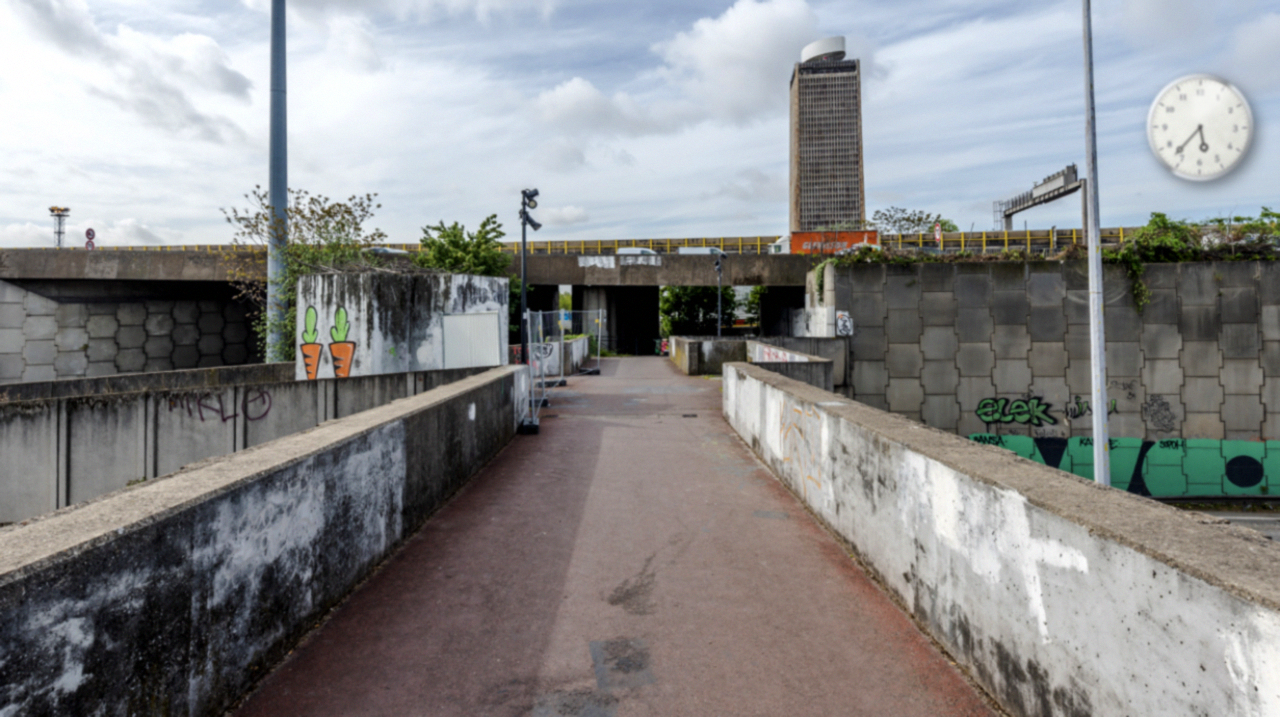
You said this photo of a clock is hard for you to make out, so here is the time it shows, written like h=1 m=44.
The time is h=5 m=37
